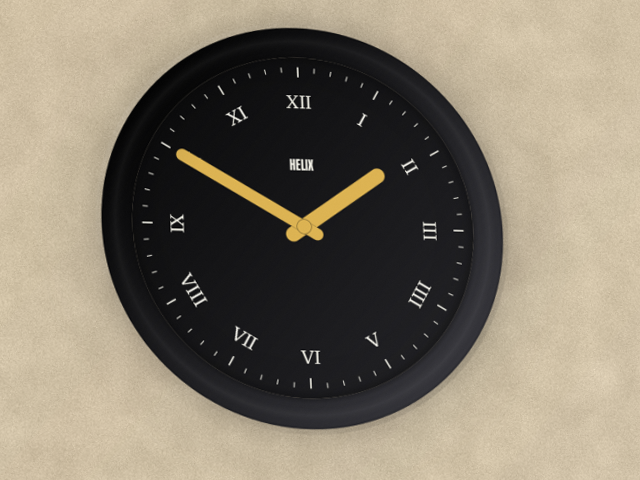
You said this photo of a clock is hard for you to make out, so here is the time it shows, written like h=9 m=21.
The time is h=1 m=50
